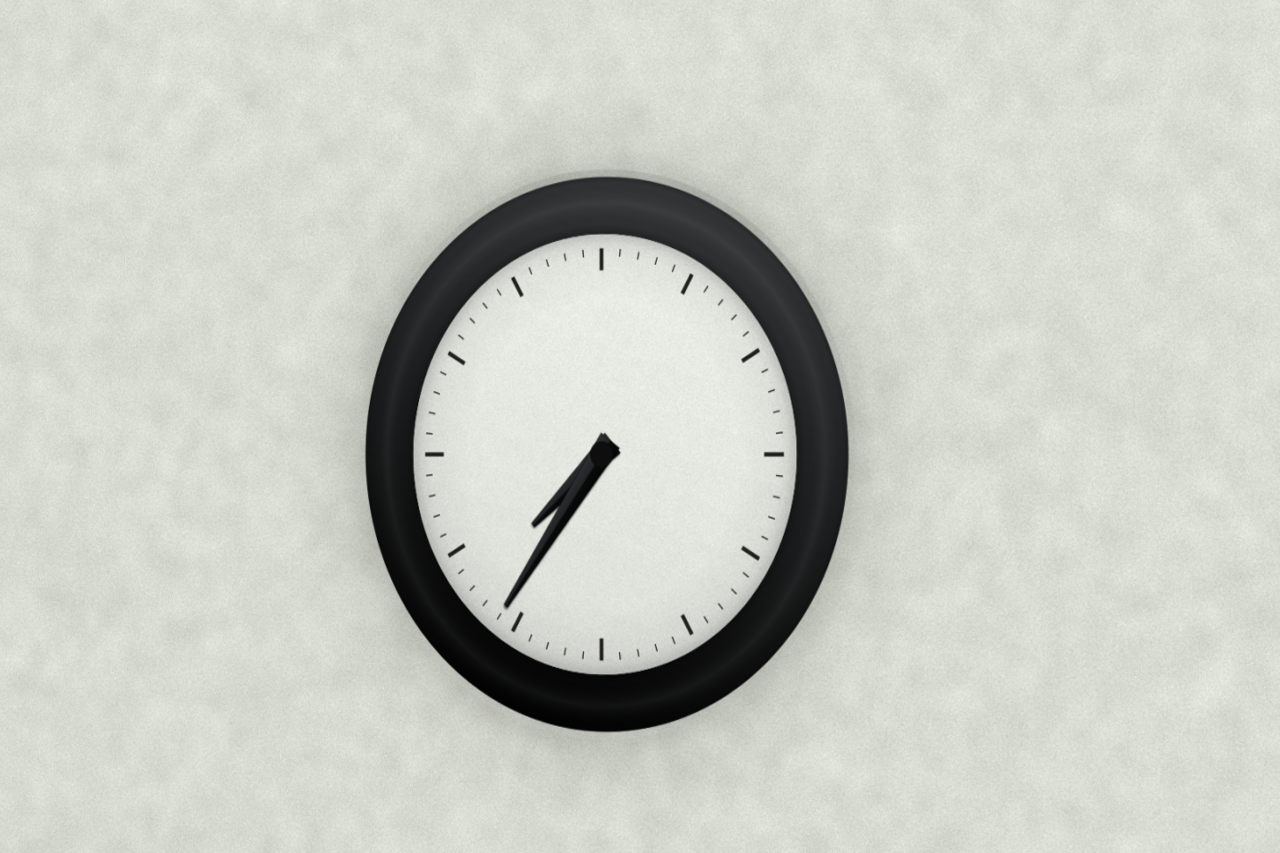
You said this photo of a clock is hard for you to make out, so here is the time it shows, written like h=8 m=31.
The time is h=7 m=36
